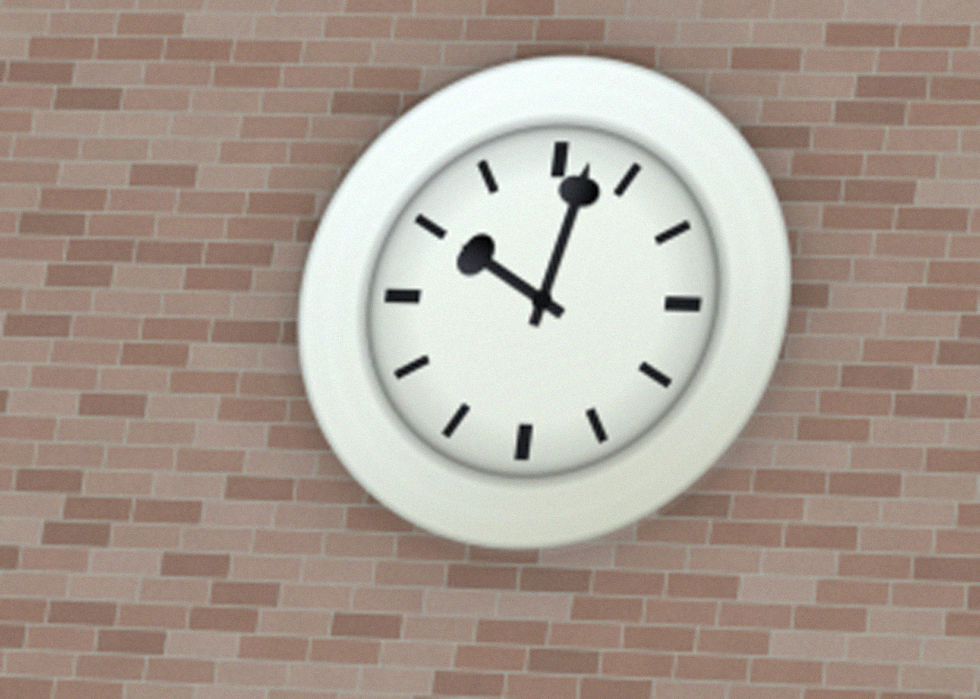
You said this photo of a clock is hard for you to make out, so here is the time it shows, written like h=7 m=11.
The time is h=10 m=2
